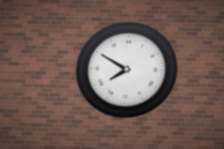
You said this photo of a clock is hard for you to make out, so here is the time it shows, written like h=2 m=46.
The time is h=7 m=50
